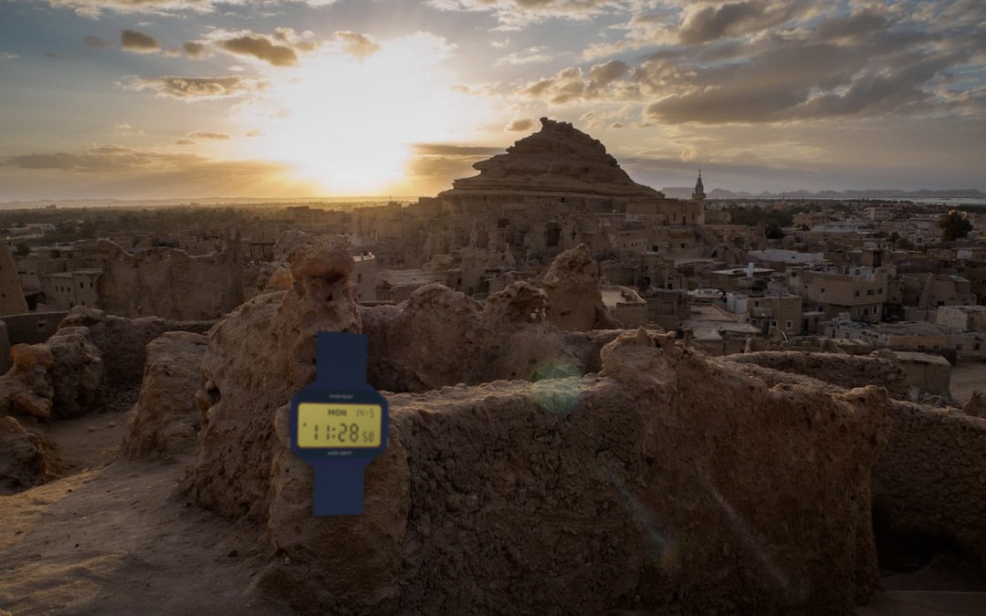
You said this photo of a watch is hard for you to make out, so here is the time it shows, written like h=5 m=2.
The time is h=11 m=28
